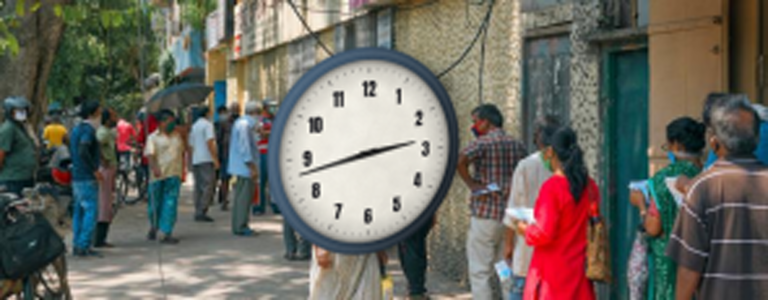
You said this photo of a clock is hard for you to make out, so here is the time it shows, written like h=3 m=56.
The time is h=2 m=43
